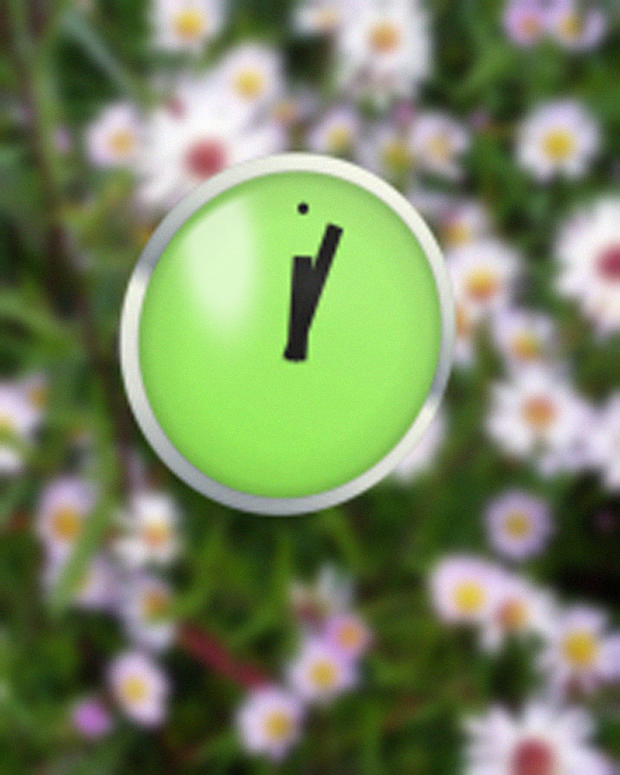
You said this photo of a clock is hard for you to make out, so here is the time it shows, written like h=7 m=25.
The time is h=12 m=3
